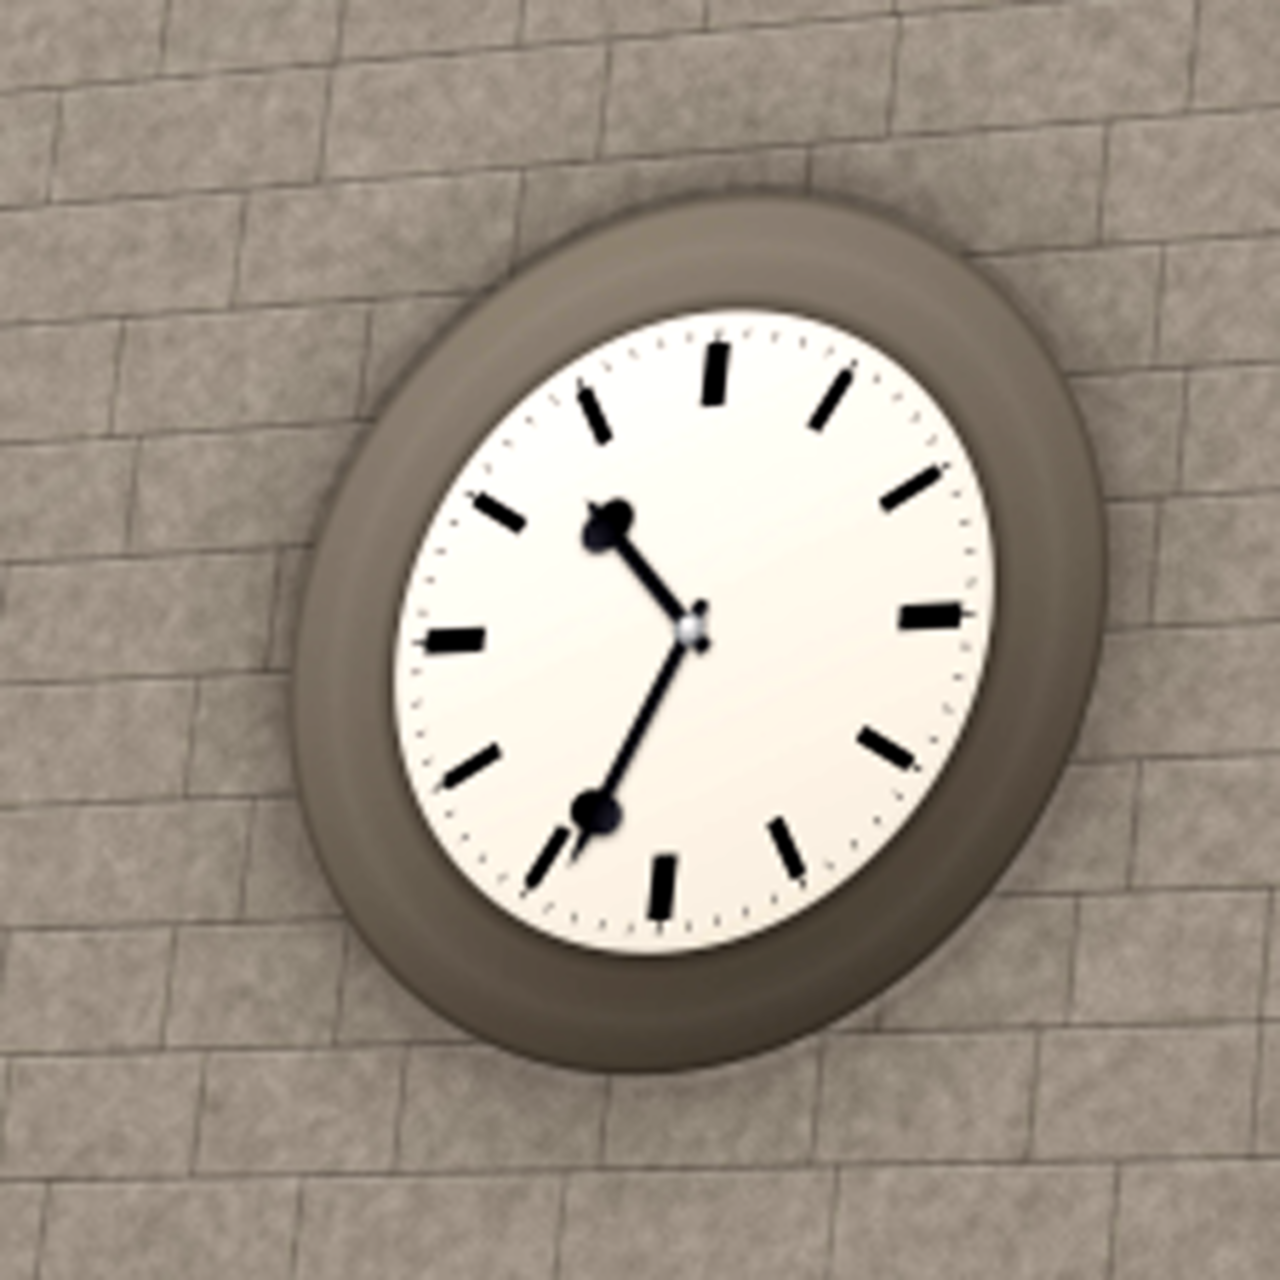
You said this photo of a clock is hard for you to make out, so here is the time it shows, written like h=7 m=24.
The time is h=10 m=34
